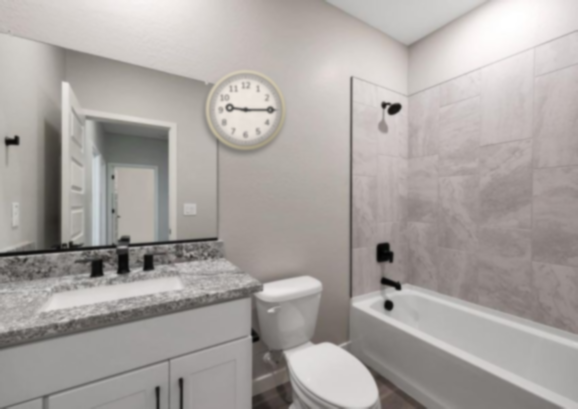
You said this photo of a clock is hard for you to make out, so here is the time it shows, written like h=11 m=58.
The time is h=9 m=15
